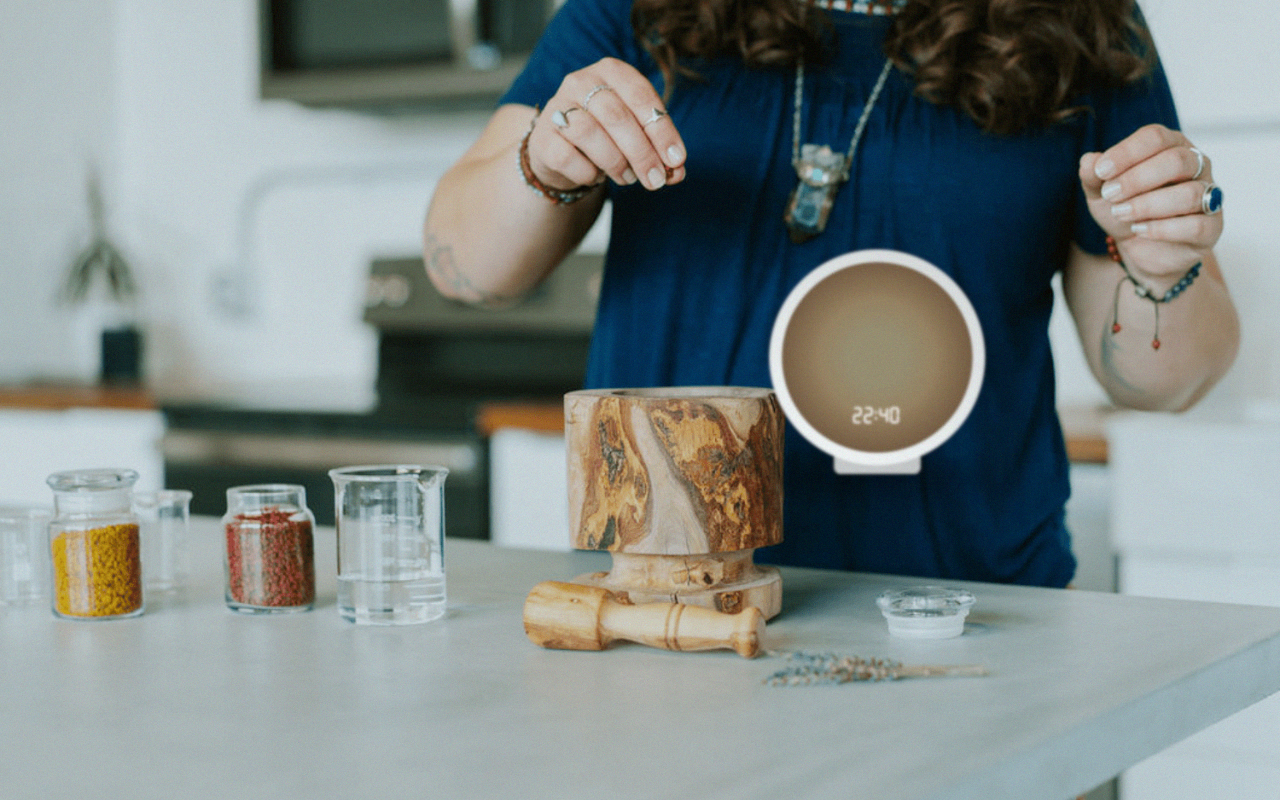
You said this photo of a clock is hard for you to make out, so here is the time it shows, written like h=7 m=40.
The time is h=22 m=40
